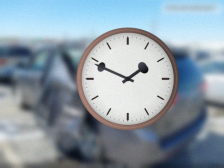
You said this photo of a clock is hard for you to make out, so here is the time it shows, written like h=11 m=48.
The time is h=1 m=49
